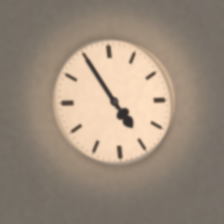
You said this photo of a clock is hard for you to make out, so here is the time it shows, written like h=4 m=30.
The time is h=4 m=55
